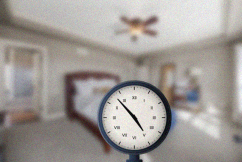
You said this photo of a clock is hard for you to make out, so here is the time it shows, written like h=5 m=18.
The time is h=4 m=53
